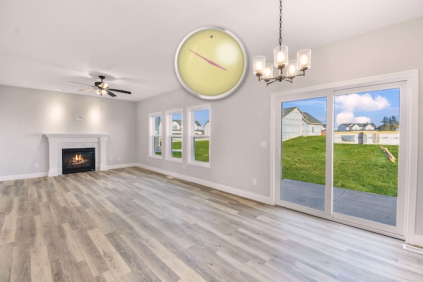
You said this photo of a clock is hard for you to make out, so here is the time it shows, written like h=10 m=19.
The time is h=3 m=50
